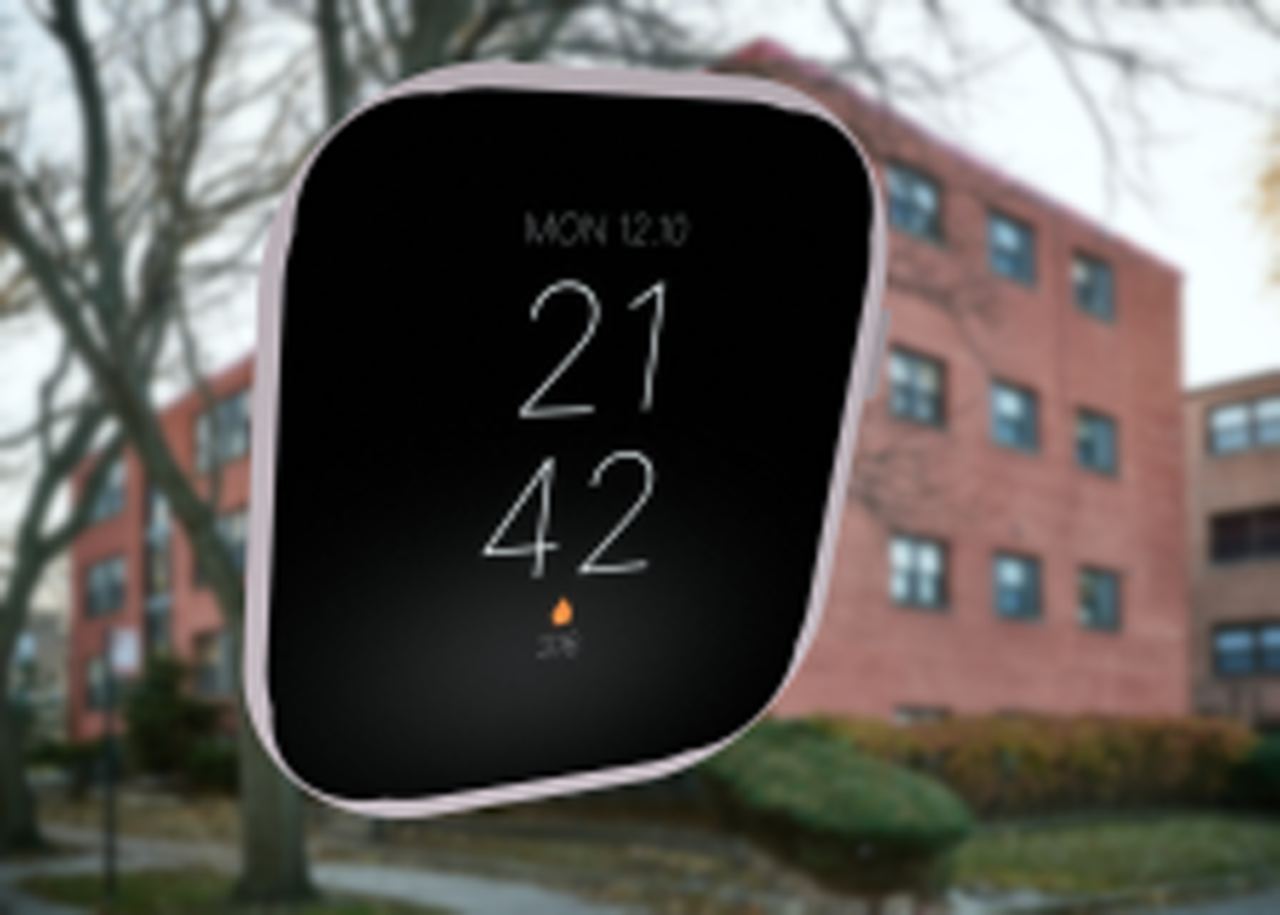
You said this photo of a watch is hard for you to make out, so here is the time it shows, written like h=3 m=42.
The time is h=21 m=42
